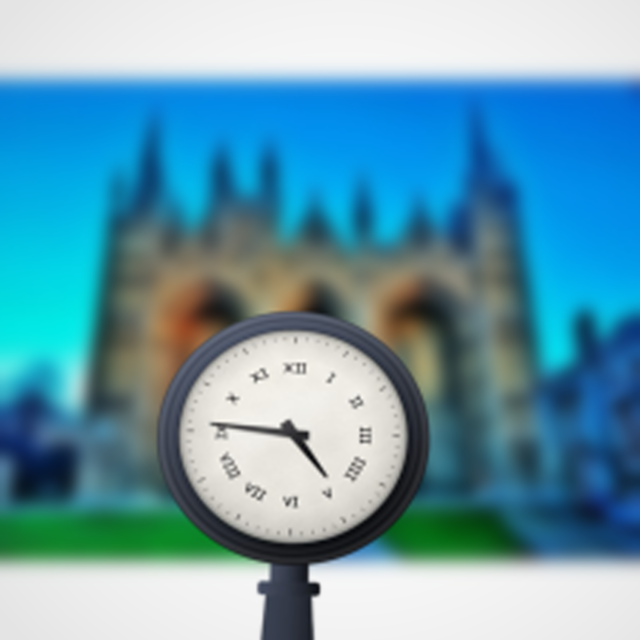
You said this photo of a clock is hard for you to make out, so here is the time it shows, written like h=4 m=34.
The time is h=4 m=46
